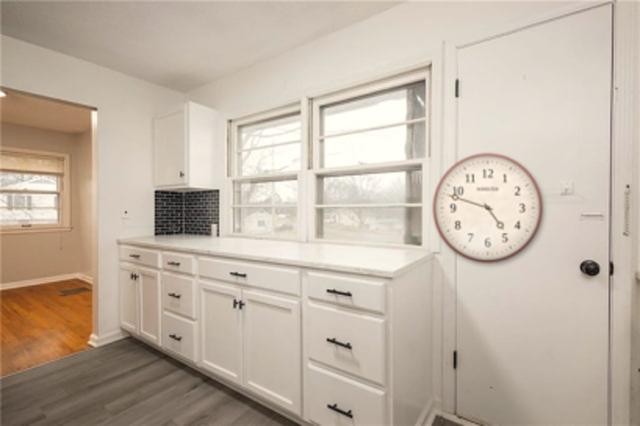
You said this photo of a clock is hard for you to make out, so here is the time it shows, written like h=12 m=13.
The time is h=4 m=48
